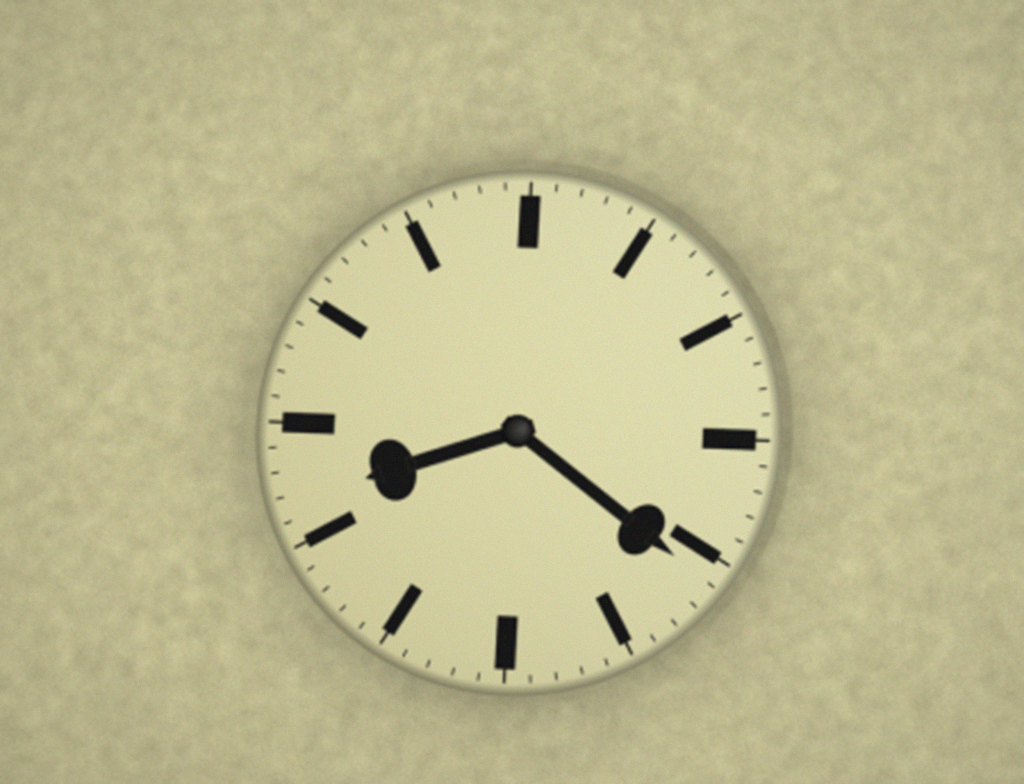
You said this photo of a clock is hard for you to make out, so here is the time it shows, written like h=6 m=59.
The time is h=8 m=21
